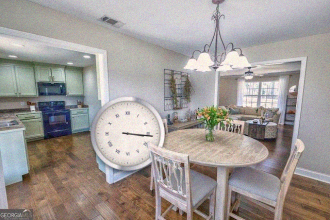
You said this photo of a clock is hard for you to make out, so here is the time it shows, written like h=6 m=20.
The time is h=3 m=16
